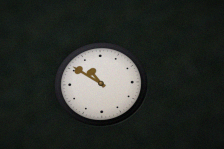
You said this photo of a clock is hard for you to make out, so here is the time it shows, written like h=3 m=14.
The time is h=10 m=51
